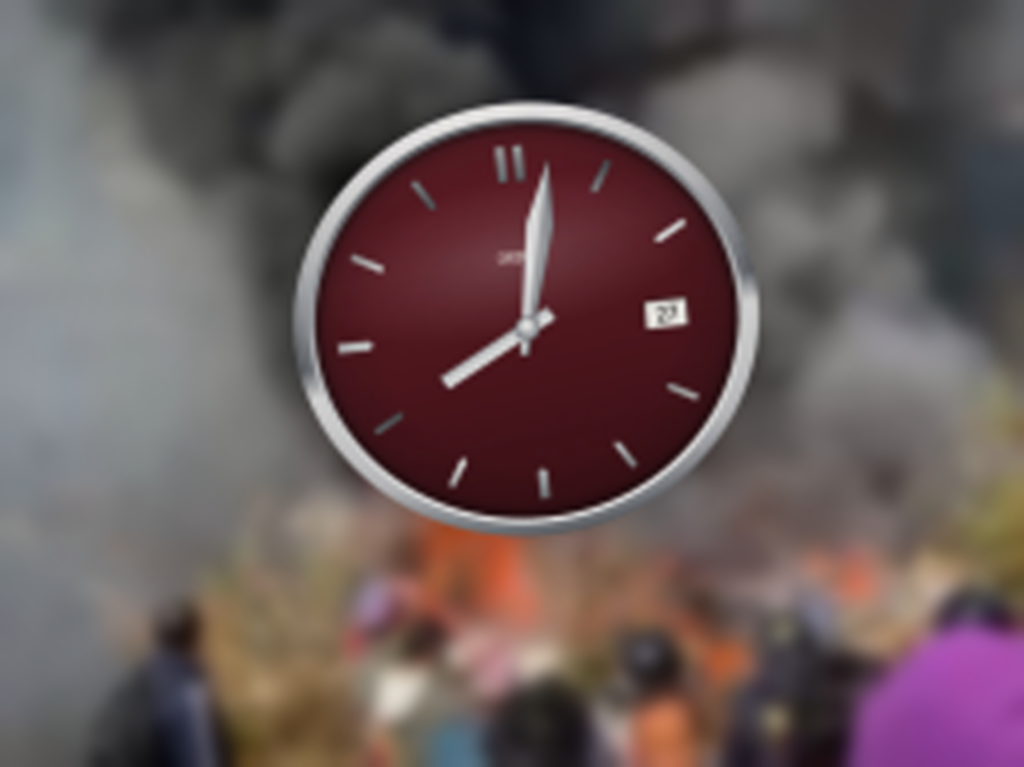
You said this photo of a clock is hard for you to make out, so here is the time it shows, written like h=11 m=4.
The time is h=8 m=2
